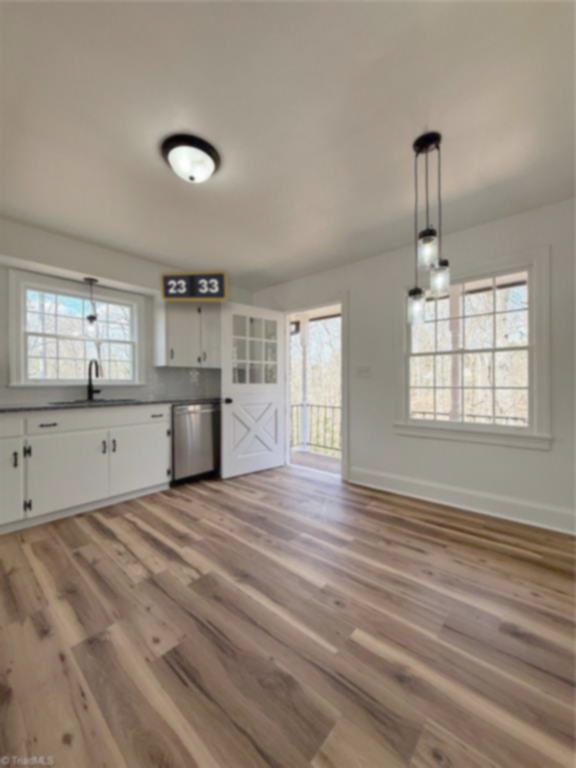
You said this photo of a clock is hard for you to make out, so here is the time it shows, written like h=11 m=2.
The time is h=23 m=33
